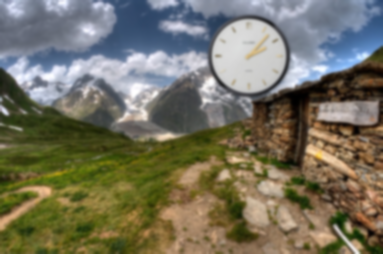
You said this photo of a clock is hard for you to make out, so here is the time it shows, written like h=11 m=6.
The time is h=2 m=7
